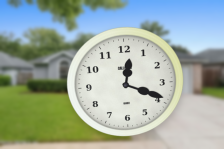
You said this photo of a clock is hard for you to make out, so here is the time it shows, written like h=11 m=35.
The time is h=12 m=19
